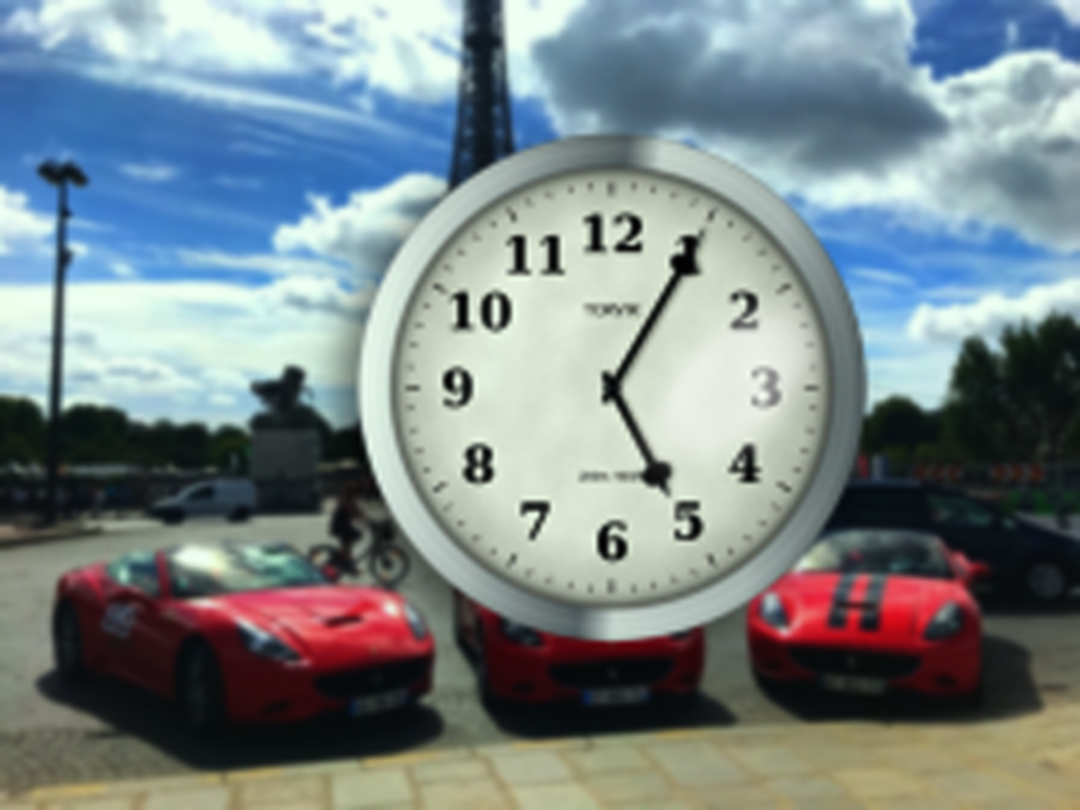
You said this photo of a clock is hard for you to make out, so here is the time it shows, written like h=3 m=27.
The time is h=5 m=5
